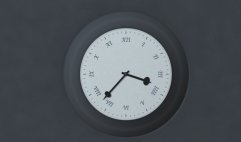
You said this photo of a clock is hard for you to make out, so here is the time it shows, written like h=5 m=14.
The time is h=3 m=37
